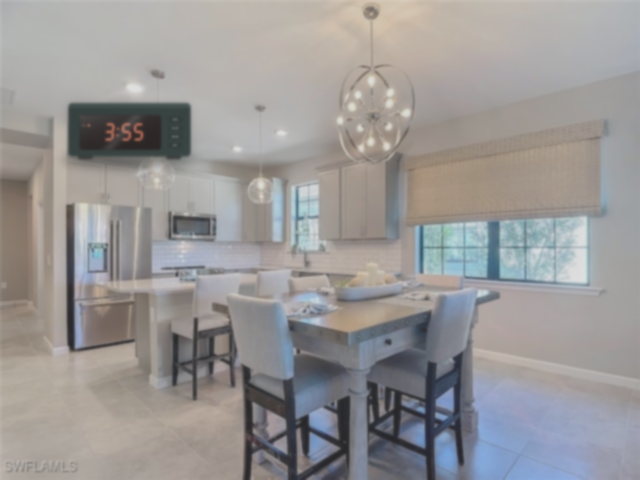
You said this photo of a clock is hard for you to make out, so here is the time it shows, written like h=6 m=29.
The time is h=3 m=55
